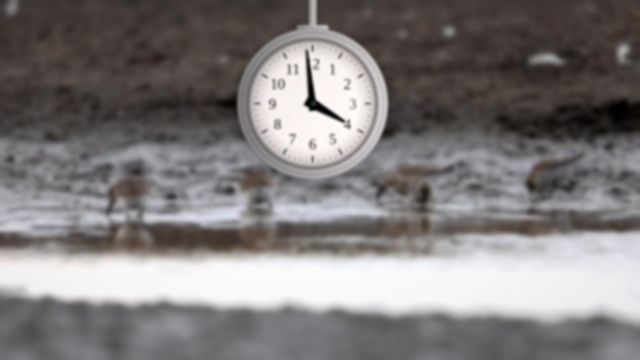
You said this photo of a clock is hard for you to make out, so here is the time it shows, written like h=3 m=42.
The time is h=3 m=59
